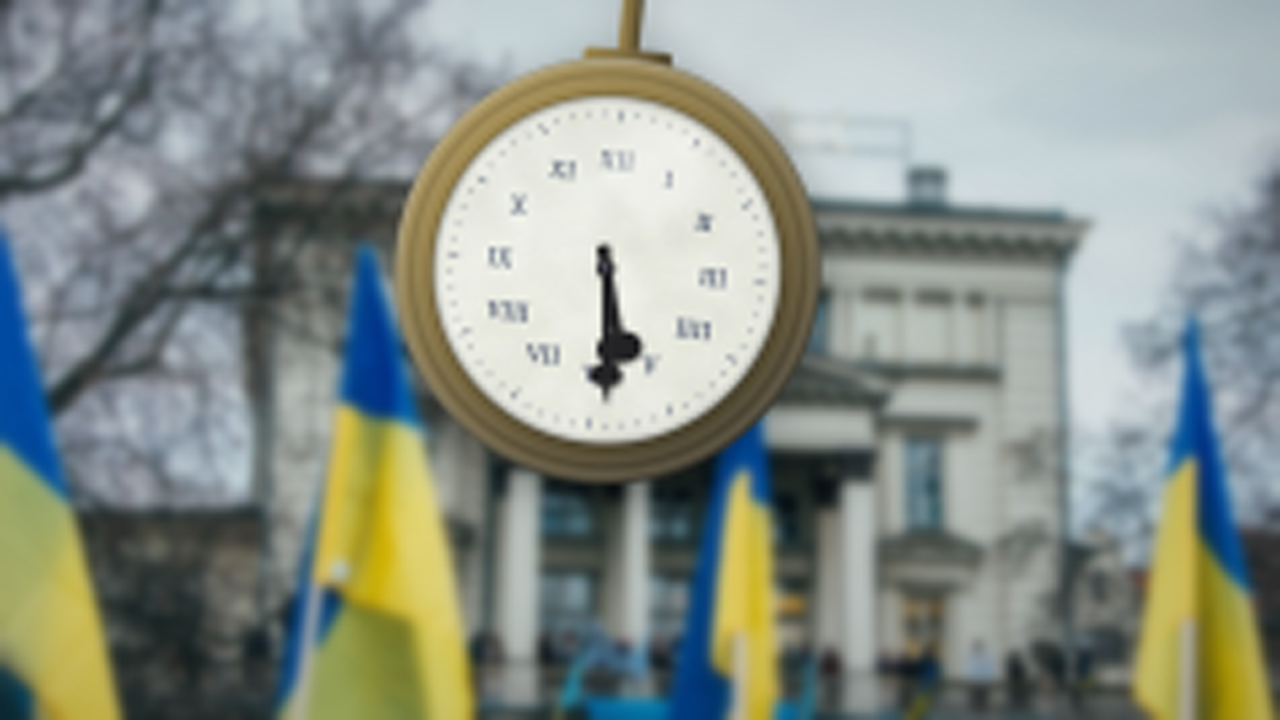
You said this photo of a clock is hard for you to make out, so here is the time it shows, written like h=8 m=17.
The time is h=5 m=29
